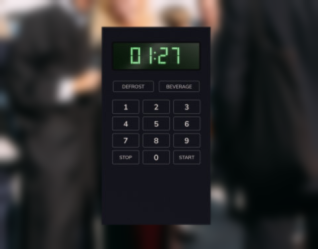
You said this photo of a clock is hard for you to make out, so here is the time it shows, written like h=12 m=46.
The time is h=1 m=27
